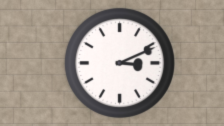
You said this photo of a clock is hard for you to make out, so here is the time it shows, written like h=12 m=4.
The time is h=3 m=11
